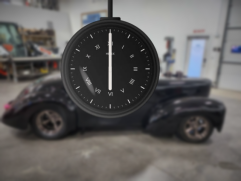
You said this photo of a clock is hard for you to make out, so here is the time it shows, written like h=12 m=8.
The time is h=6 m=0
